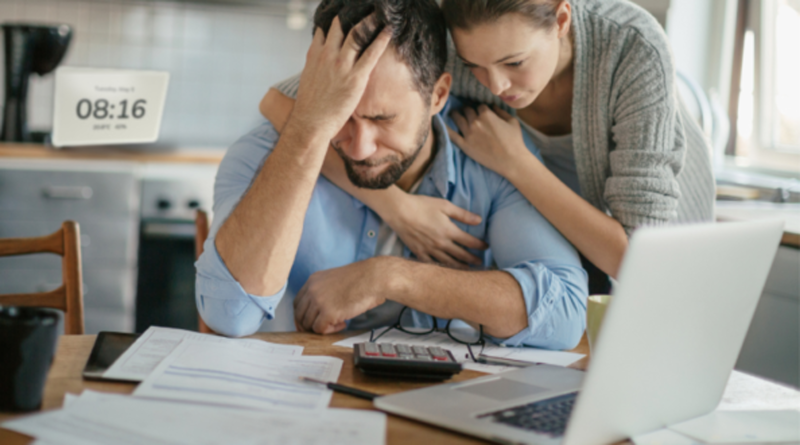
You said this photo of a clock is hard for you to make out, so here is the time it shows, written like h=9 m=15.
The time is h=8 m=16
